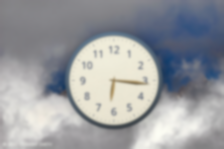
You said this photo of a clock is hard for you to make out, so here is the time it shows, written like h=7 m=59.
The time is h=6 m=16
